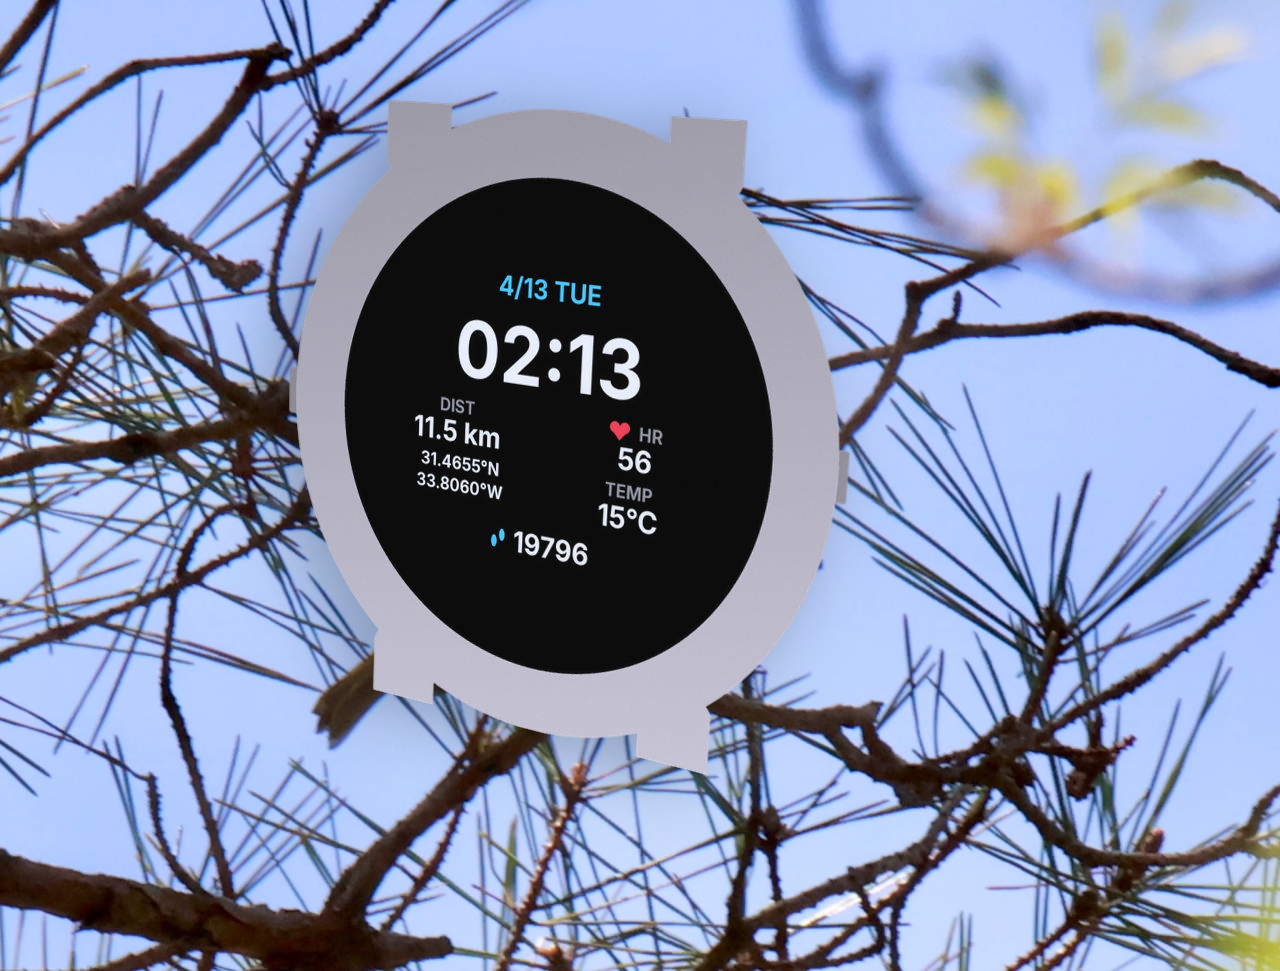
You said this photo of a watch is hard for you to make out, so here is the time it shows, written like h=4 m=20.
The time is h=2 m=13
